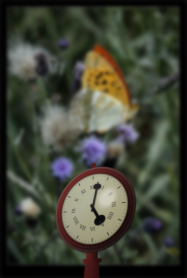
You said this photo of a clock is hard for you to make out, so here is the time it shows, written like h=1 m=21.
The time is h=5 m=2
